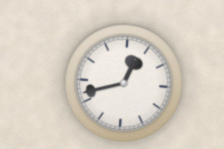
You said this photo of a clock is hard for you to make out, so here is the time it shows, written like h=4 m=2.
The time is h=12 m=42
